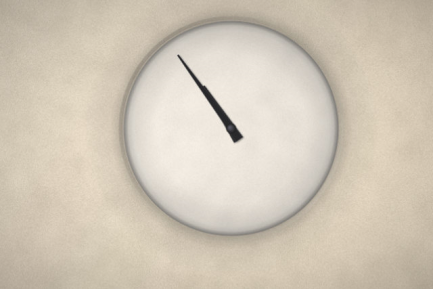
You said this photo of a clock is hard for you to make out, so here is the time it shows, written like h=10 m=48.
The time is h=10 m=54
